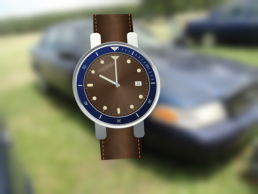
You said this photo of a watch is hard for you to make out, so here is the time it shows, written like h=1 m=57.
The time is h=10 m=0
